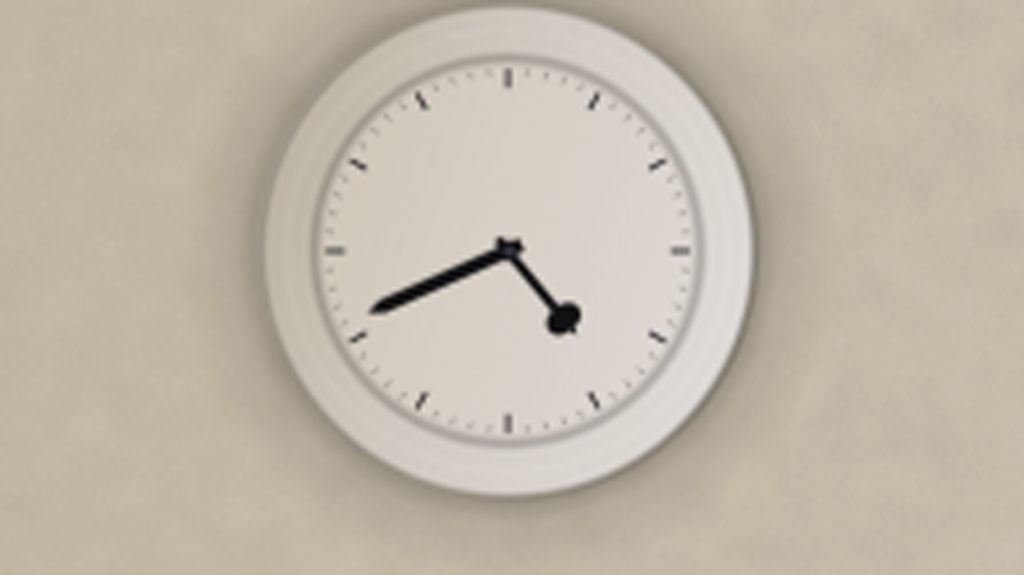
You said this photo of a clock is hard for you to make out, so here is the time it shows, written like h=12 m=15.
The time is h=4 m=41
